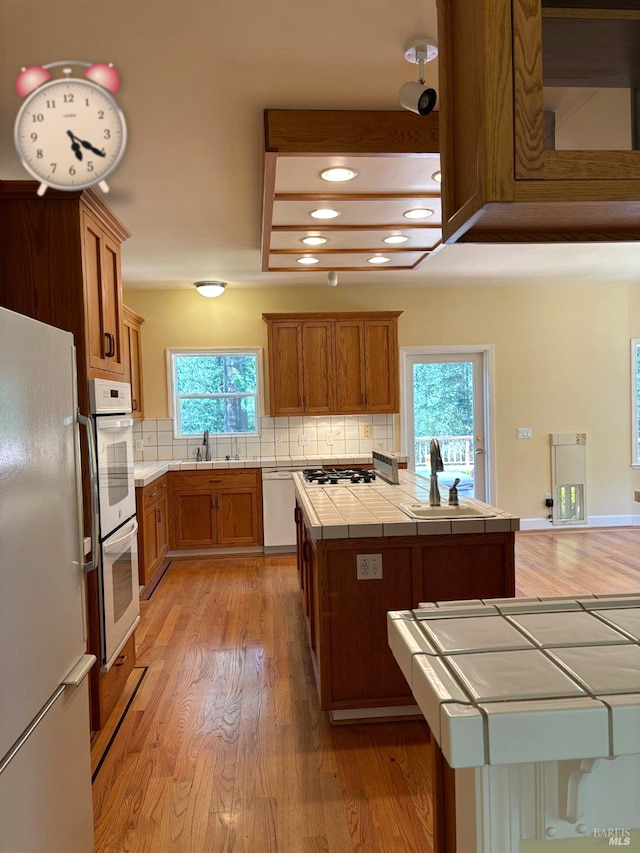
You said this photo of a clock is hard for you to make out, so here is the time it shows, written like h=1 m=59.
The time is h=5 m=21
